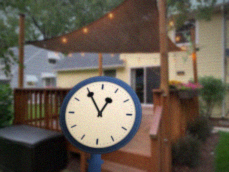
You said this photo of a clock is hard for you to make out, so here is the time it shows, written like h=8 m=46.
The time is h=12 m=55
